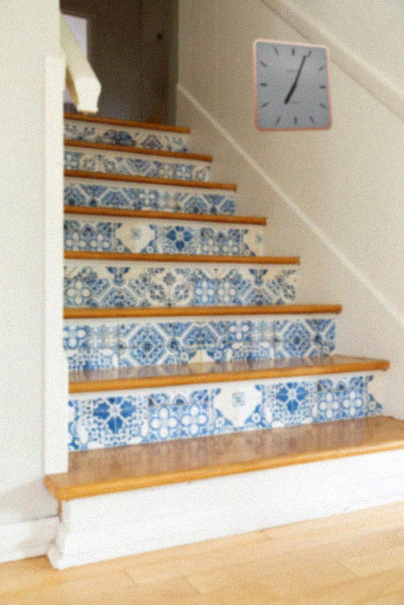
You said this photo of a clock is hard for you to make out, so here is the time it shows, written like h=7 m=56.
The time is h=7 m=4
